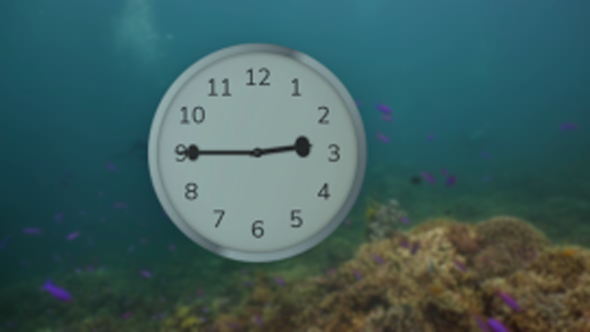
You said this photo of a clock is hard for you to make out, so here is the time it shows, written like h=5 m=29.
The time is h=2 m=45
